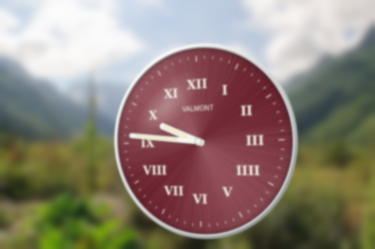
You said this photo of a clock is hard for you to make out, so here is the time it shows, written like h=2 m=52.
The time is h=9 m=46
